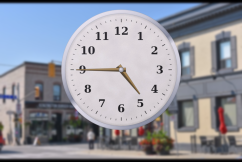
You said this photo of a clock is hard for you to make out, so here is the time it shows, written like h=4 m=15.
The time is h=4 m=45
